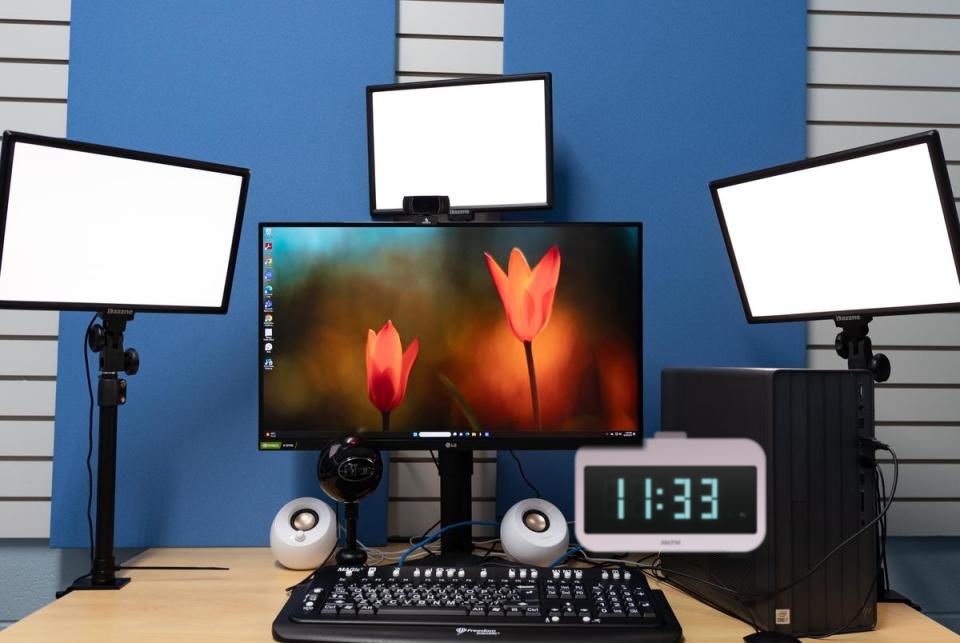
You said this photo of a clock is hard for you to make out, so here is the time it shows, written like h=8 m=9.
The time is h=11 m=33
